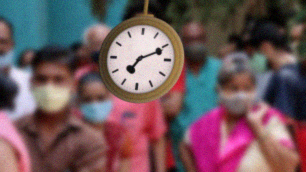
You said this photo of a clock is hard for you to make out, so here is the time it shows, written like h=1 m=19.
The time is h=7 m=11
